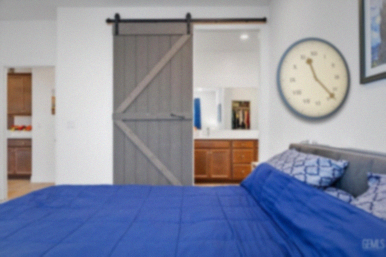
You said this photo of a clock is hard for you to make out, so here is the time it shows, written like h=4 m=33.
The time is h=11 m=23
